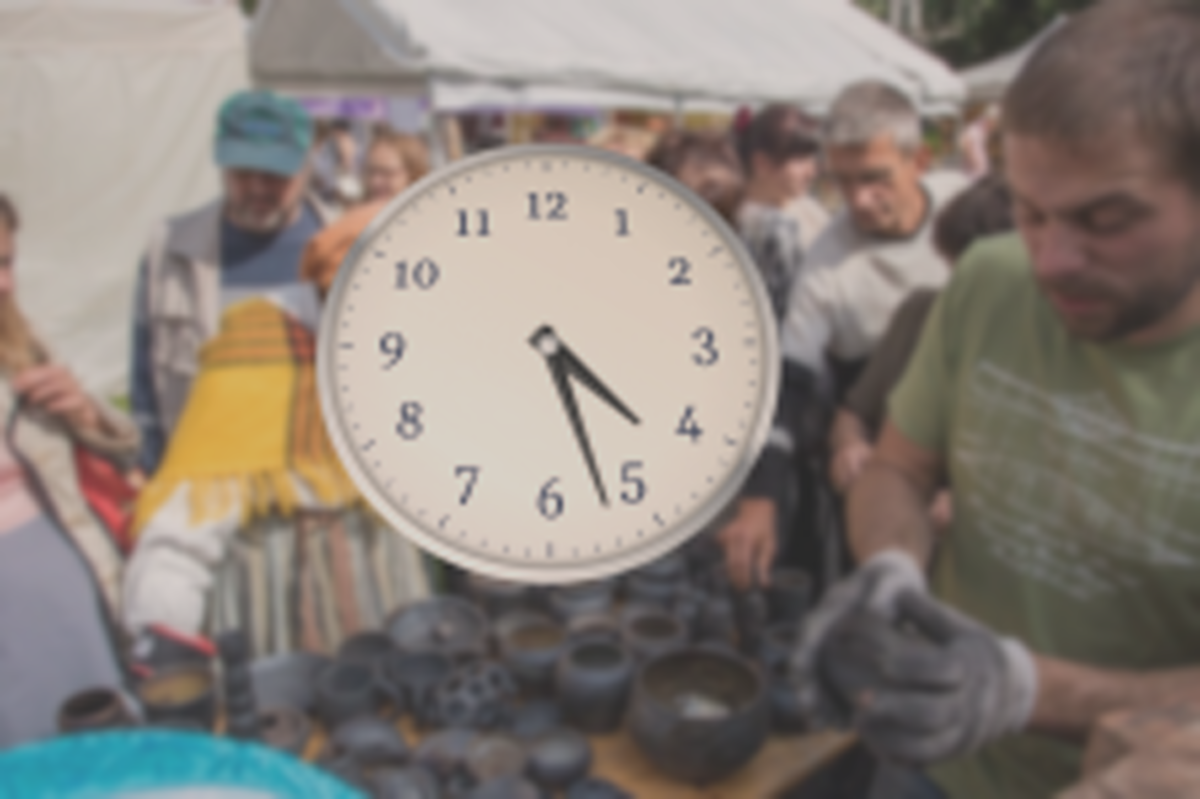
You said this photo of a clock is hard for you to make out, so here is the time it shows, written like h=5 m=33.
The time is h=4 m=27
